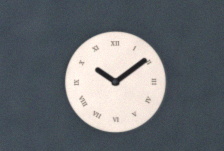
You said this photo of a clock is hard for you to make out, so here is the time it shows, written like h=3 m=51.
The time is h=10 m=9
